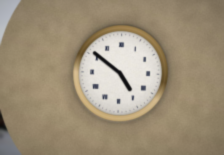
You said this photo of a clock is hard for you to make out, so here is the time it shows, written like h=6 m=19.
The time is h=4 m=51
